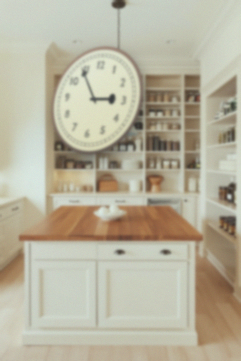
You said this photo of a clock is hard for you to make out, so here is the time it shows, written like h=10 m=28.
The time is h=2 m=54
